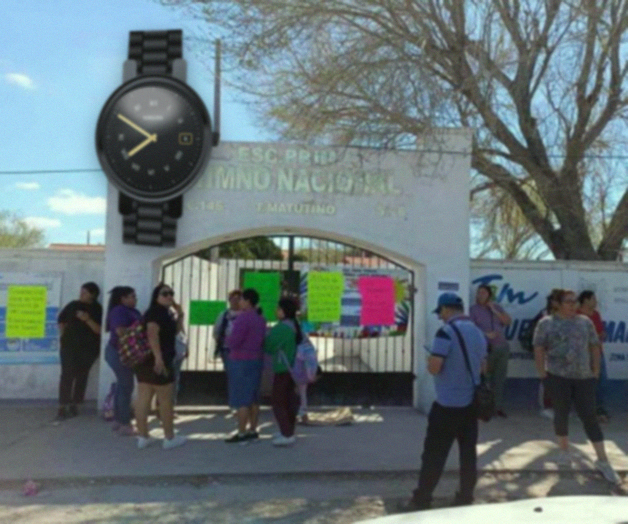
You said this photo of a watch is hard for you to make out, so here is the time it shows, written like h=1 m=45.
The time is h=7 m=50
